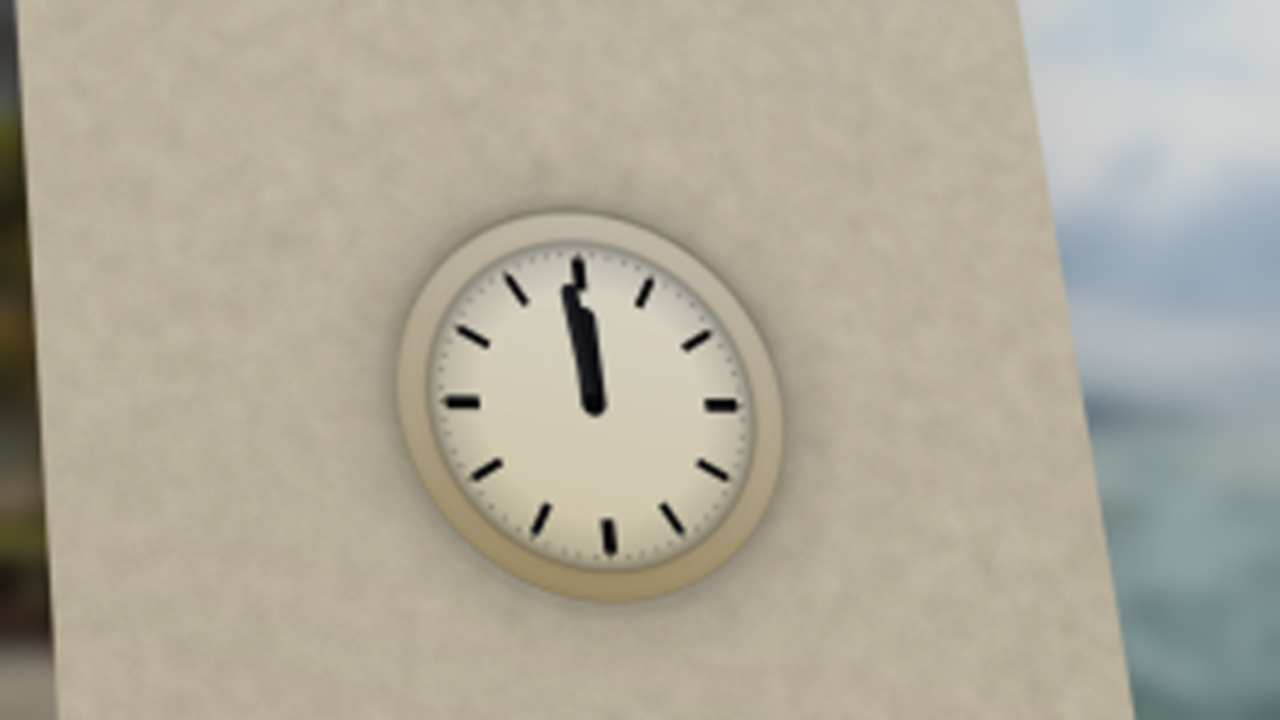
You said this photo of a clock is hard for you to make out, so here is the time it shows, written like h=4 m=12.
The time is h=11 m=59
